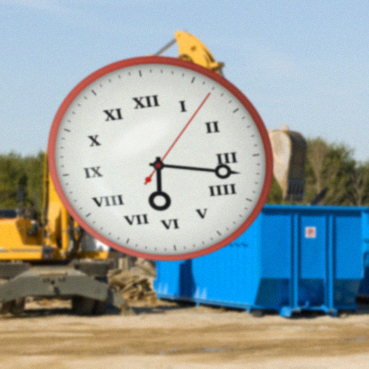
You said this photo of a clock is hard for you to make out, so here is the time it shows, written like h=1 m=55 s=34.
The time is h=6 m=17 s=7
